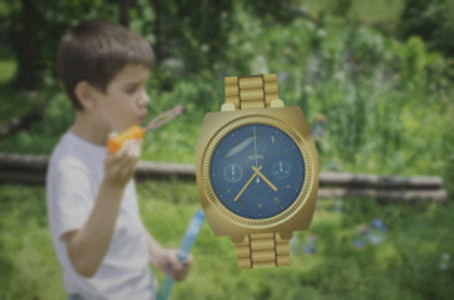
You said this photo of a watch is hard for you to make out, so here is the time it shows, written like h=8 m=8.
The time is h=4 m=37
